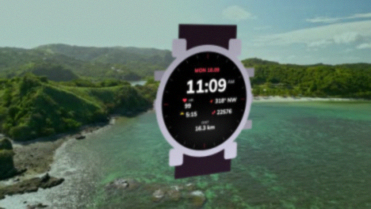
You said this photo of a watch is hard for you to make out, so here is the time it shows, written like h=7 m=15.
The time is h=11 m=9
